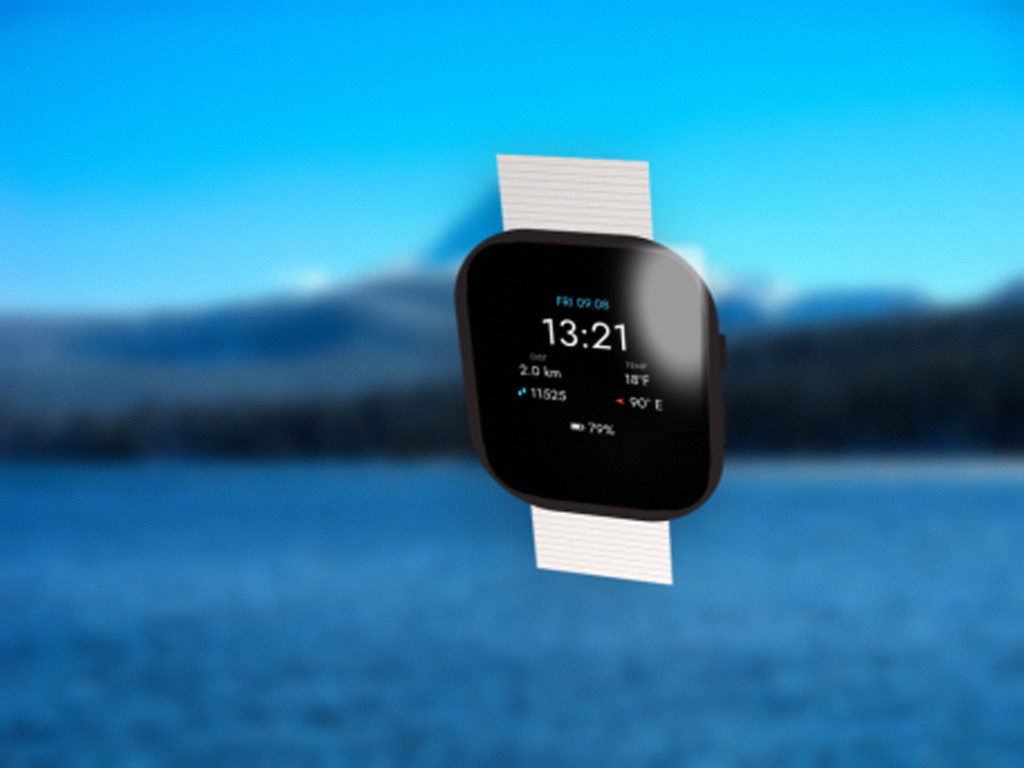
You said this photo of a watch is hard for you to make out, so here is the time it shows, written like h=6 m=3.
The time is h=13 m=21
